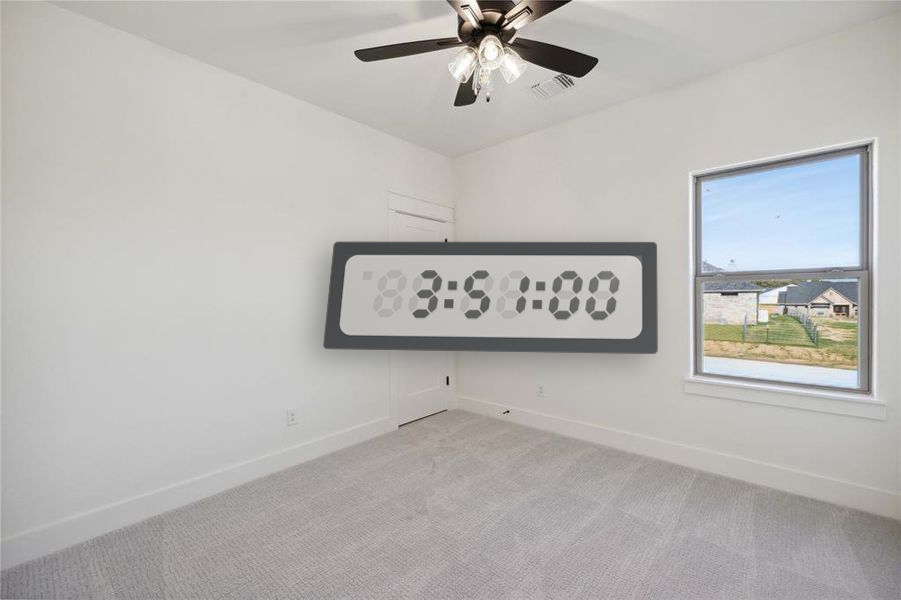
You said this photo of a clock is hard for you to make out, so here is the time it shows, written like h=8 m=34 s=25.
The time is h=3 m=51 s=0
